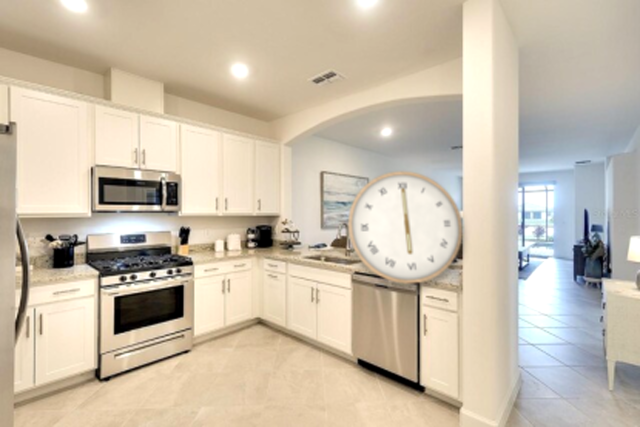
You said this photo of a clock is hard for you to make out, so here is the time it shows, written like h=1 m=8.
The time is h=6 m=0
